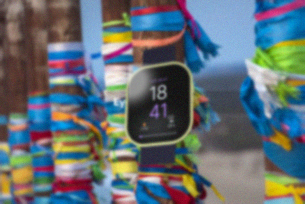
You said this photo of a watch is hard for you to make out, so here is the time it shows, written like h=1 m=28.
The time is h=18 m=41
